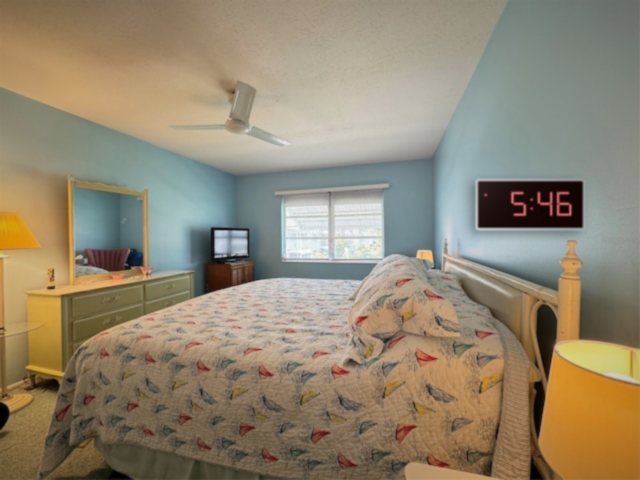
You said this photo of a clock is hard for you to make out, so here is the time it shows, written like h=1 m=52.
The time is h=5 m=46
